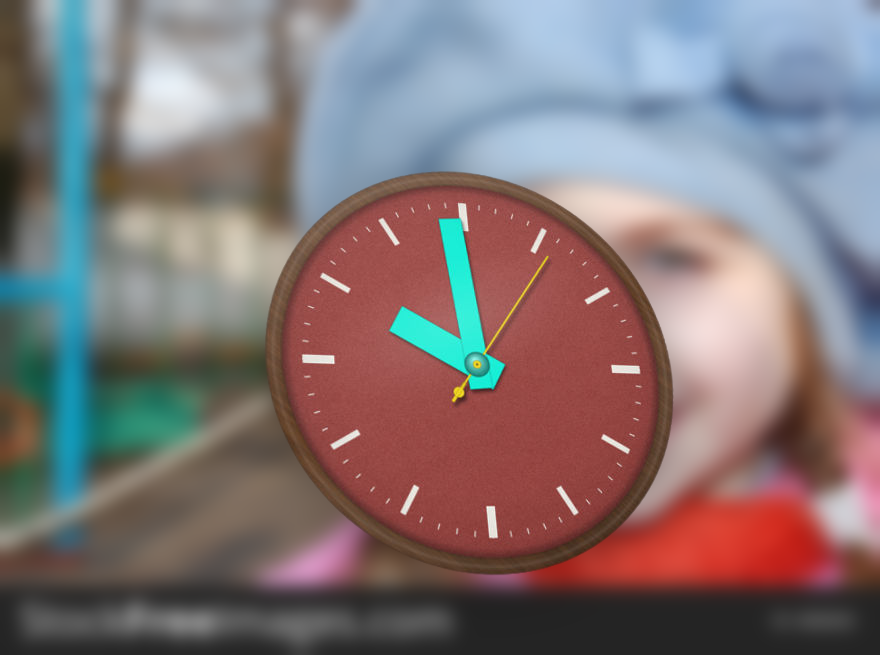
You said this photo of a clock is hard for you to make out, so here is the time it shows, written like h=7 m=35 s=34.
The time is h=9 m=59 s=6
